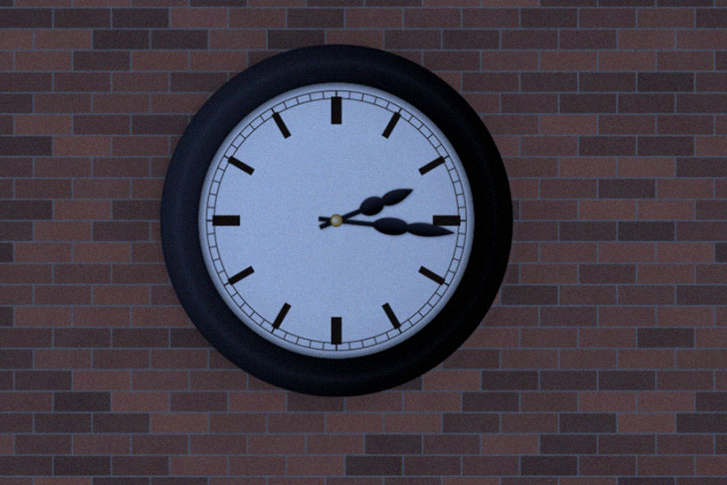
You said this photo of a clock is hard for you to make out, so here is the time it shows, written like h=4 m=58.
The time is h=2 m=16
